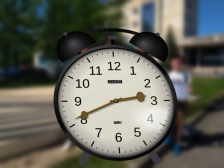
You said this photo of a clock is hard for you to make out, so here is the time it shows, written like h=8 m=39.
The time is h=2 m=41
